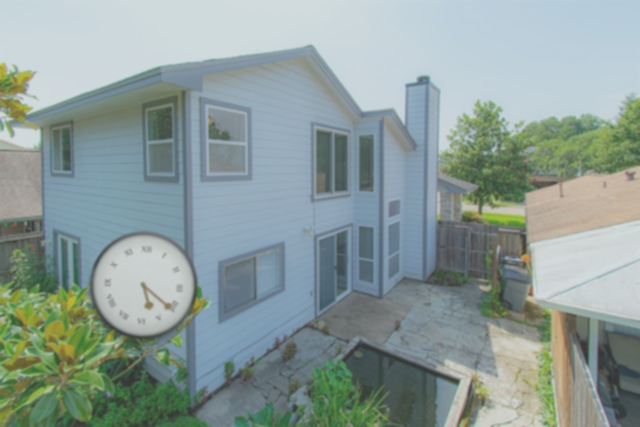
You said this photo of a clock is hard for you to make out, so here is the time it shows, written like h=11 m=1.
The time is h=5 m=21
